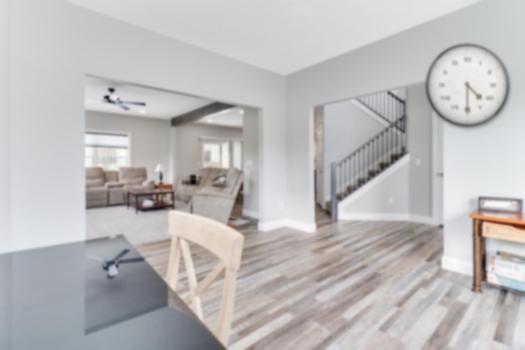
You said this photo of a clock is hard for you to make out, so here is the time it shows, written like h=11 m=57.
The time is h=4 m=30
